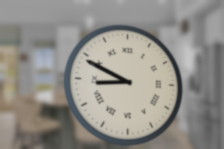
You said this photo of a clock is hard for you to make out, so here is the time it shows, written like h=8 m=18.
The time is h=8 m=49
